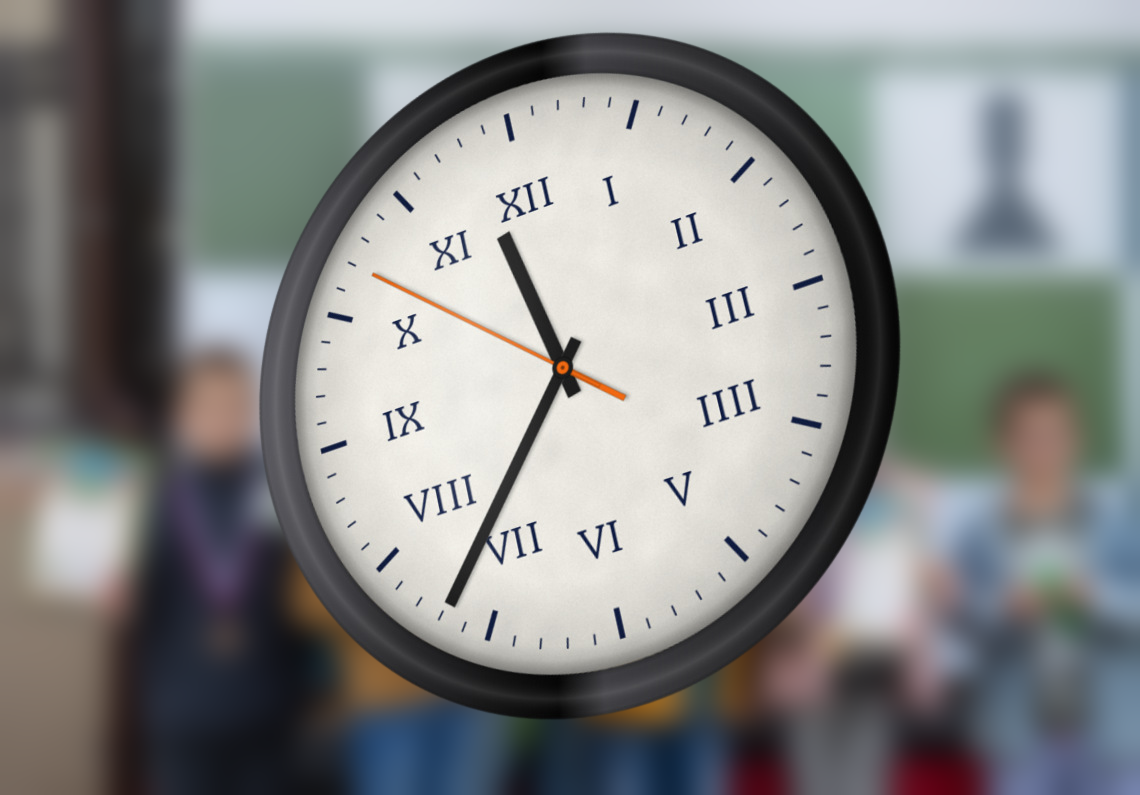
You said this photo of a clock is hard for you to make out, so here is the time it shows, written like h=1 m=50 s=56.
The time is h=11 m=36 s=52
